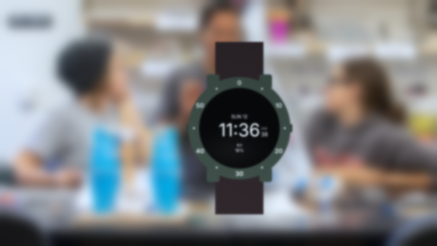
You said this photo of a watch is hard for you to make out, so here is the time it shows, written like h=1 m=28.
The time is h=11 m=36
